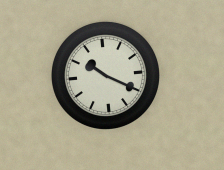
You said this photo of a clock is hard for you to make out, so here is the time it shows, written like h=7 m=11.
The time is h=10 m=20
